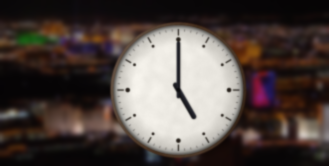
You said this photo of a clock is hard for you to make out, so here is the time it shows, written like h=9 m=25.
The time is h=5 m=0
